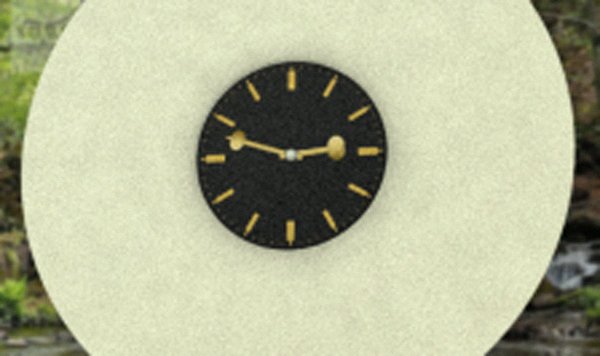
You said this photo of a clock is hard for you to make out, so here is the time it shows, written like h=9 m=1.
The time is h=2 m=48
